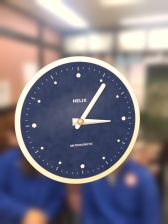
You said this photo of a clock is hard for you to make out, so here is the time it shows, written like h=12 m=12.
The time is h=3 m=6
